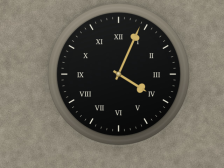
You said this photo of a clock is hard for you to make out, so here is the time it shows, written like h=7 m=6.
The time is h=4 m=4
